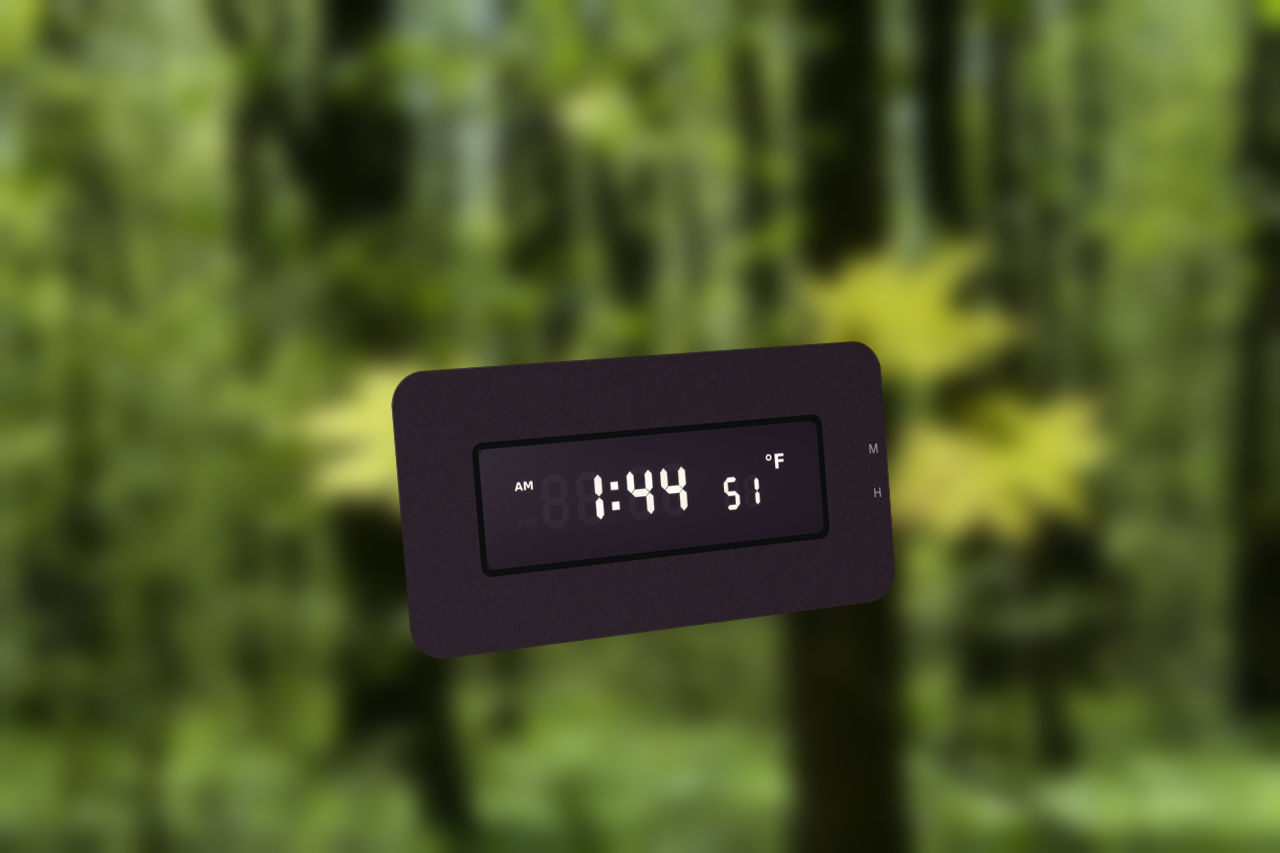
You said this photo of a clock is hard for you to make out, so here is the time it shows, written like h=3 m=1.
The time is h=1 m=44
